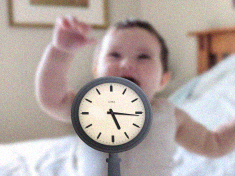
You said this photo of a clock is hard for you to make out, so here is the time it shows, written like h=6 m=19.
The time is h=5 m=16
